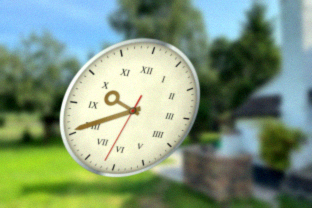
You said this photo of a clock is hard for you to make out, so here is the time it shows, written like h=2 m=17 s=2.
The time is h=9 m=40 s=32
